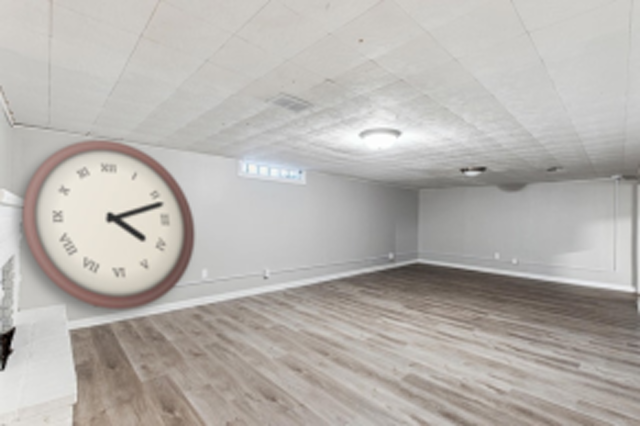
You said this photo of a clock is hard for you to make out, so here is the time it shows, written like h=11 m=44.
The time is h=4 m=12
